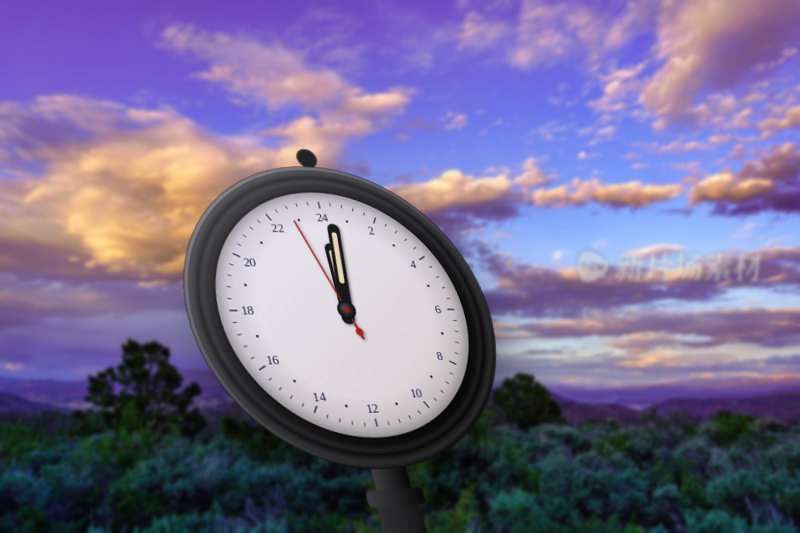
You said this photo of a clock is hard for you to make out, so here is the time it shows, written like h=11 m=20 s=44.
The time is h=0 m=0 s=57
